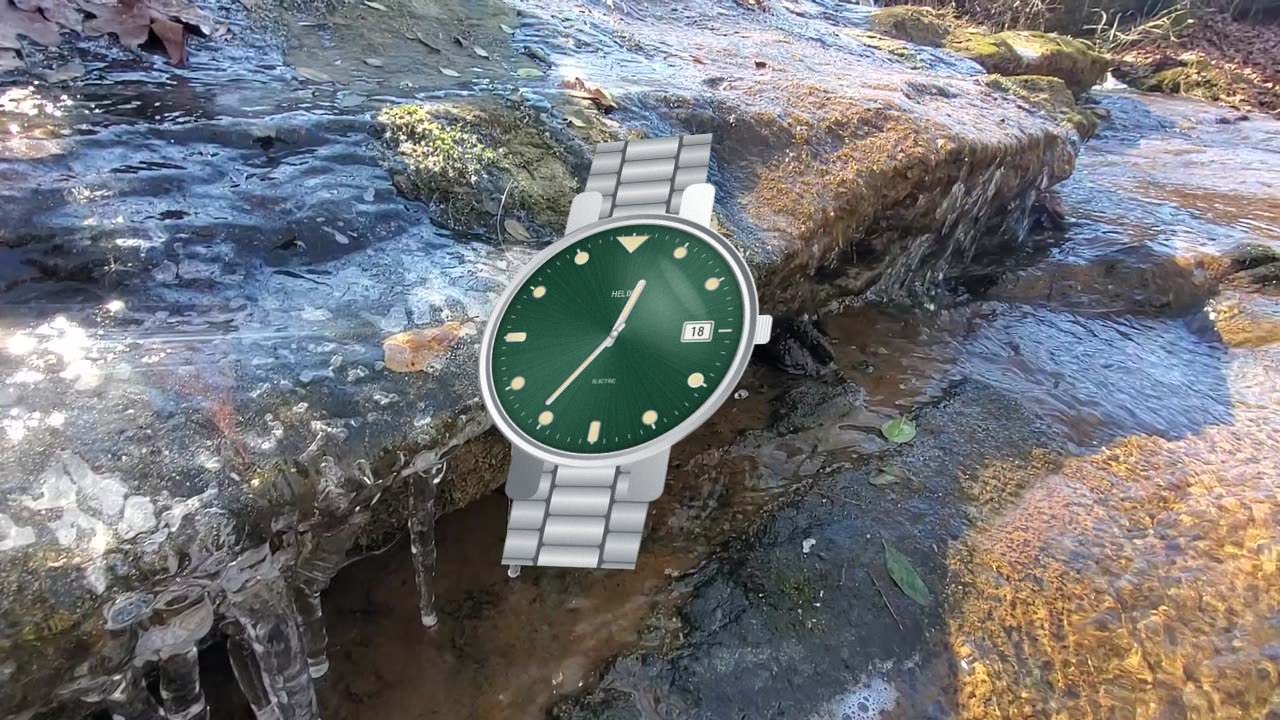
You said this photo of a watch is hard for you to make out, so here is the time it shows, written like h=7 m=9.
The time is h=12 m=36
